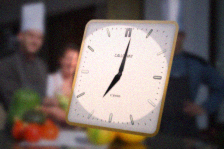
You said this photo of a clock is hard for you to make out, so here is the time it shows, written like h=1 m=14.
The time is h=7 m=1
